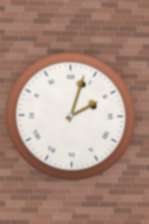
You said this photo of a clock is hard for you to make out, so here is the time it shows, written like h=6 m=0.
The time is h=2 m=3
